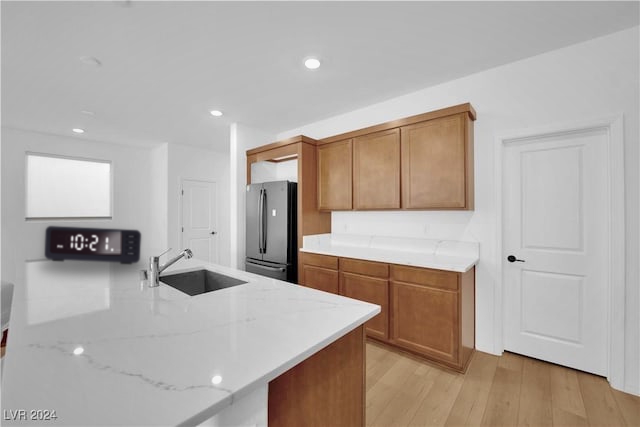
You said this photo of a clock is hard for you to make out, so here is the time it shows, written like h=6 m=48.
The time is h=10 m=21
